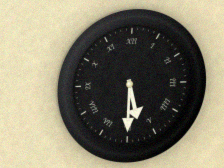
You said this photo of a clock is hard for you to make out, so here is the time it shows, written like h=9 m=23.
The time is h=5 m=30
